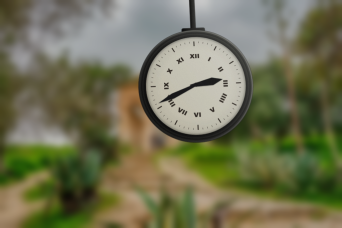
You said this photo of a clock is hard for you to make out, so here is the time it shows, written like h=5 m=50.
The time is h=2 m=41
